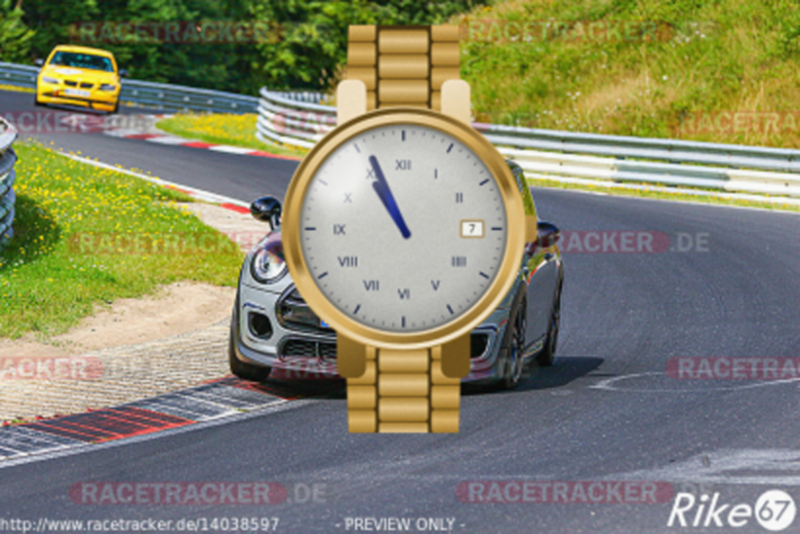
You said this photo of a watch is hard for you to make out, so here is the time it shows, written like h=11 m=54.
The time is h=10 m=56
